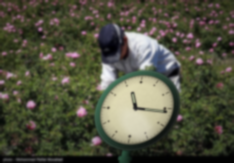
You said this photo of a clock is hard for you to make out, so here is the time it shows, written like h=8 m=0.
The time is h=11 m=16
